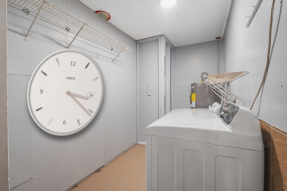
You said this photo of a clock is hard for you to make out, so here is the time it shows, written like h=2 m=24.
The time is h=3 m=21
